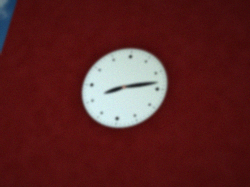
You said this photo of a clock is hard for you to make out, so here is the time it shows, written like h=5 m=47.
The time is h=8 m=13
